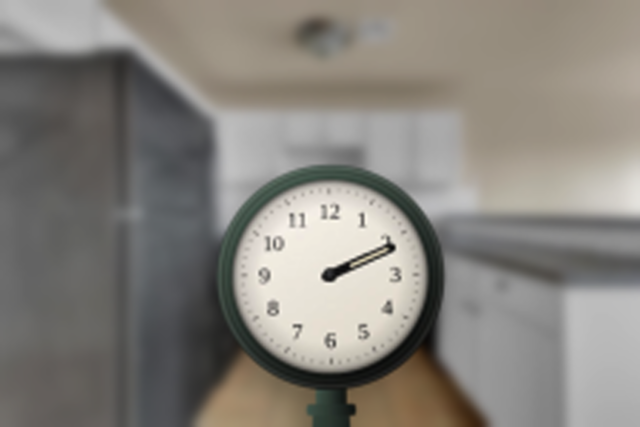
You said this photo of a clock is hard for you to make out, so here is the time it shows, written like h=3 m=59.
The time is h=2 m=11
